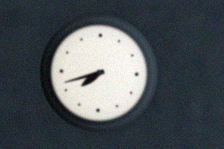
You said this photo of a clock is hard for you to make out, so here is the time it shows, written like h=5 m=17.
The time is h=7 m=42
